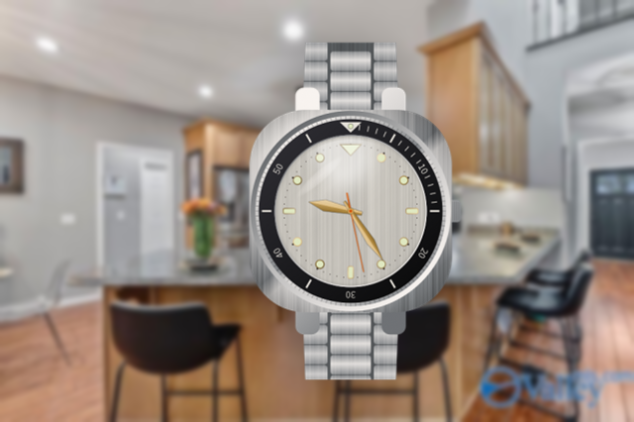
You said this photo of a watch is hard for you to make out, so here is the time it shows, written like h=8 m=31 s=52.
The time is h=9 m=24 s=28
